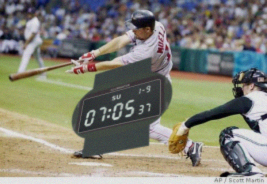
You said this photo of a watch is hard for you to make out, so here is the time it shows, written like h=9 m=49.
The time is h=7 m=5
